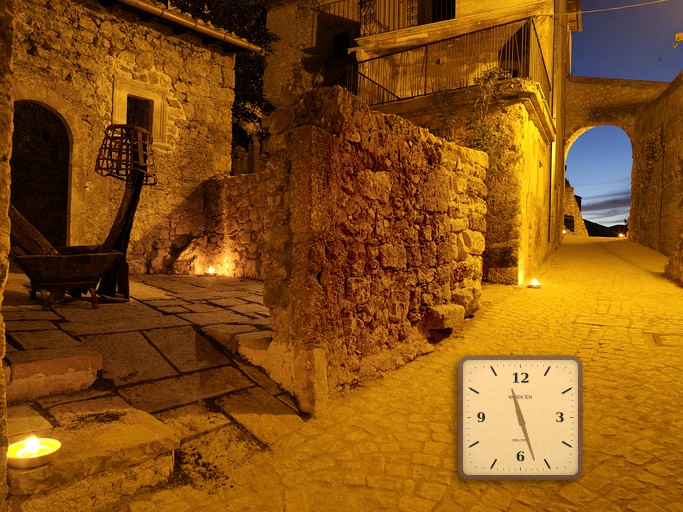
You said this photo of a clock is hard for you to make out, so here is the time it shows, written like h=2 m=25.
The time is h=11 m=27
